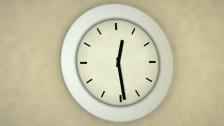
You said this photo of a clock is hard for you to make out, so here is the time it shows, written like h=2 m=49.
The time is h=12 m=29
